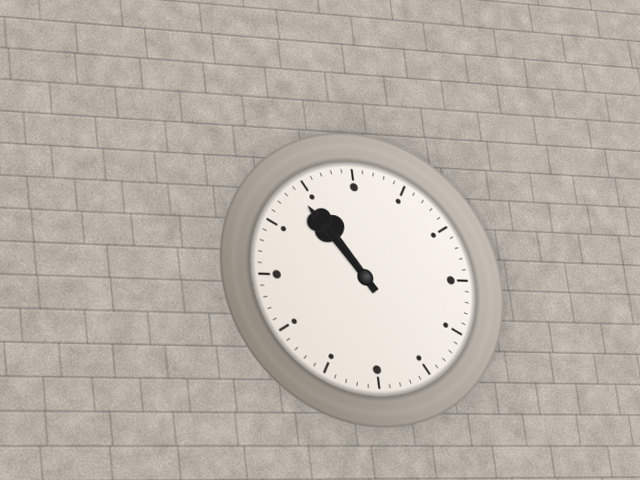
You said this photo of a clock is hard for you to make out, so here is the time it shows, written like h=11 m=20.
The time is h=10 m=54
